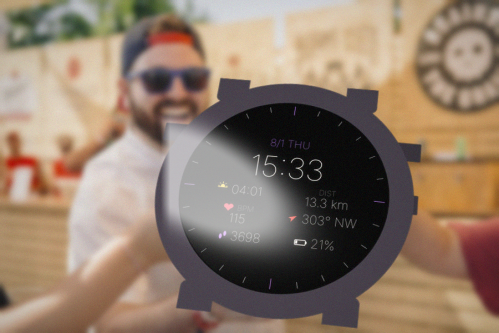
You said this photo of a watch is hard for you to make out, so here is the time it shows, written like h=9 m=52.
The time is h=15 m=33
